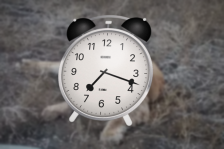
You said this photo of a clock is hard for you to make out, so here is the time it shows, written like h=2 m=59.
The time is h=7 m=18
